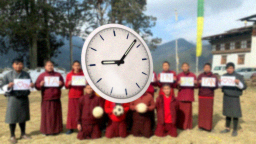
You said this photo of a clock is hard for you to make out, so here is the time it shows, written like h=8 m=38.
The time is h=9 m=8
